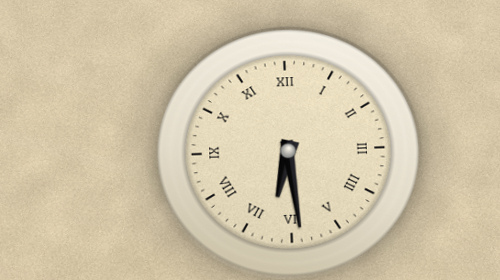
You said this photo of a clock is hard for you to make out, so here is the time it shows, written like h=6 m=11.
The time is h=6 m=29
